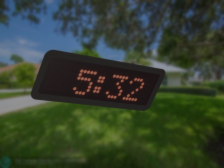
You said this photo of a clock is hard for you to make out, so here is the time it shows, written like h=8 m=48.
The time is h=5 m=32
